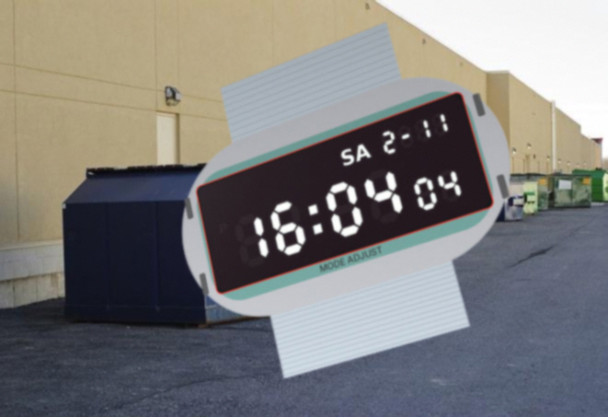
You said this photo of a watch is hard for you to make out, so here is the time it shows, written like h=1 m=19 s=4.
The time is h=16 m=4 s=4
